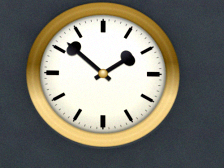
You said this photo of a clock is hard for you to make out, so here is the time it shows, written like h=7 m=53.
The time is h=1 m=52
